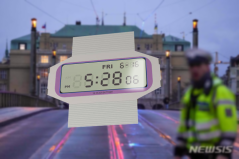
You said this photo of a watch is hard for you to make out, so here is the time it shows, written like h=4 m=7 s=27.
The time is h=5 m=28 s=6
